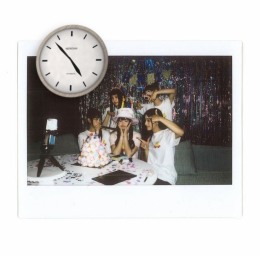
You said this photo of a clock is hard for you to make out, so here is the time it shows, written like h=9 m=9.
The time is h=4 m=53
